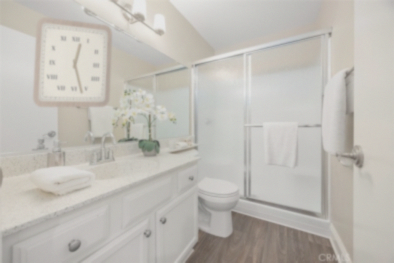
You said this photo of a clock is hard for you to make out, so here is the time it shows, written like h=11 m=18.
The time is h=12 m=27
